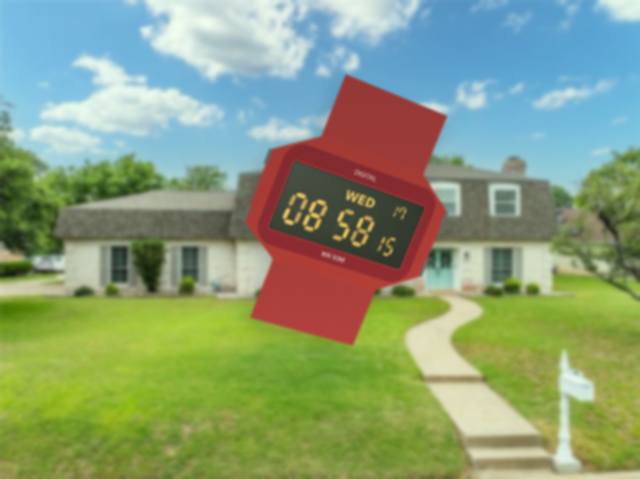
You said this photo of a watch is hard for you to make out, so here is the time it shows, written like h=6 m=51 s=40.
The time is h=8 m=58 s=15
